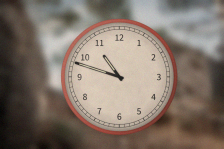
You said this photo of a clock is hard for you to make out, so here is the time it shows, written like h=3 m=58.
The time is h=10 m=48
